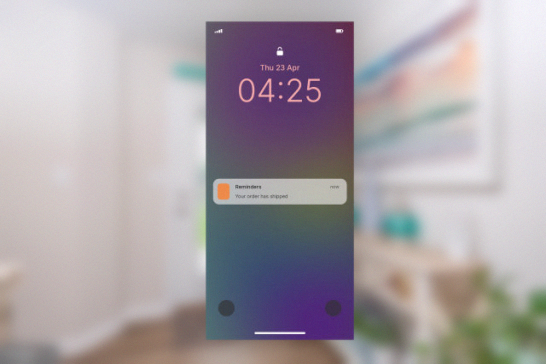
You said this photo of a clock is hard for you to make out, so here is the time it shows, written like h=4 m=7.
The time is h=4 m=25
